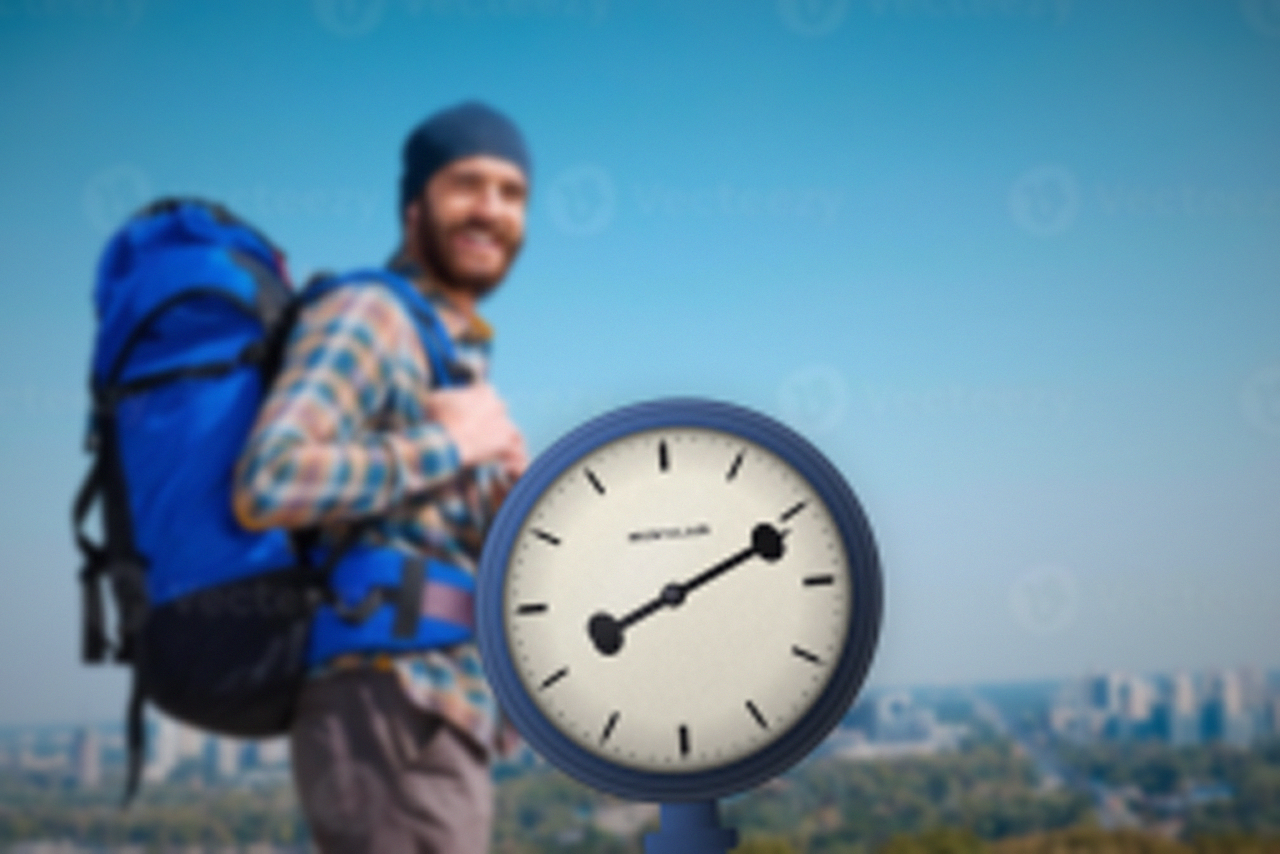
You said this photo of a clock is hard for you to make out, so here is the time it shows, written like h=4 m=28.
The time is h=8 m=11
